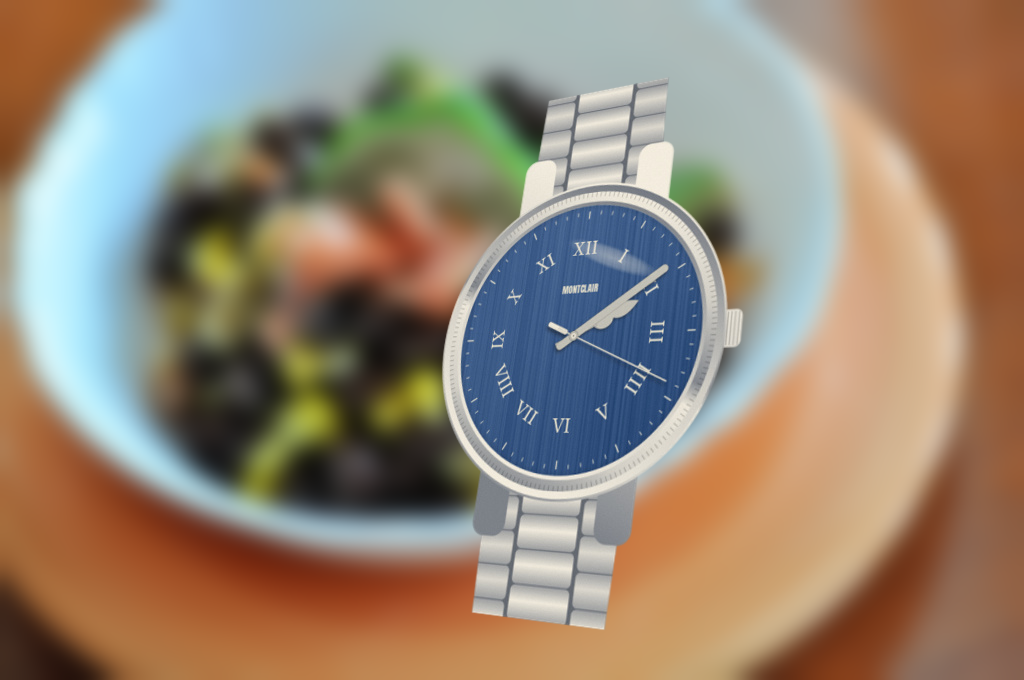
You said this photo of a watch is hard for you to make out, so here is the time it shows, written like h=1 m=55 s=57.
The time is h=2 m=9 s=19
